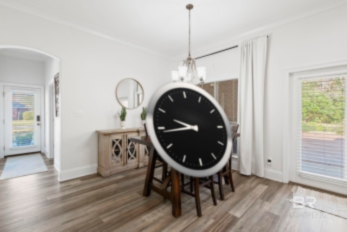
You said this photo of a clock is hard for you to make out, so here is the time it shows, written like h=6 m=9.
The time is h=9 m=44
